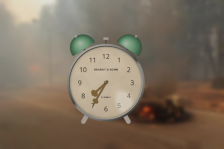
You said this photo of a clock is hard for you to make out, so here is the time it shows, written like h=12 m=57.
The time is h=7 m=35
